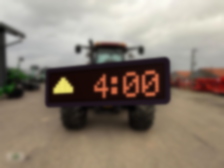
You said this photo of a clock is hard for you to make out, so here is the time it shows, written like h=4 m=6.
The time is h=4 m=0
